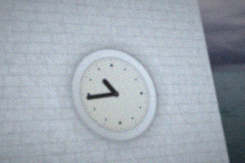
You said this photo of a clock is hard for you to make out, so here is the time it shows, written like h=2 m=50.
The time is h=10 m=44
